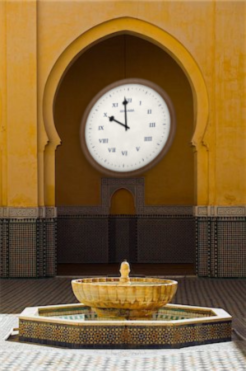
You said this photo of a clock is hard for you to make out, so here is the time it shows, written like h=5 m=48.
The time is h=9 m=59
